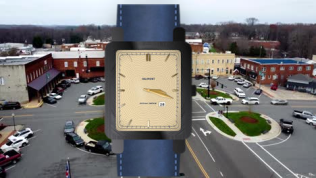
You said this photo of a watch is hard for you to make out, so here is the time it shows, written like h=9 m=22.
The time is h=3 m=18
